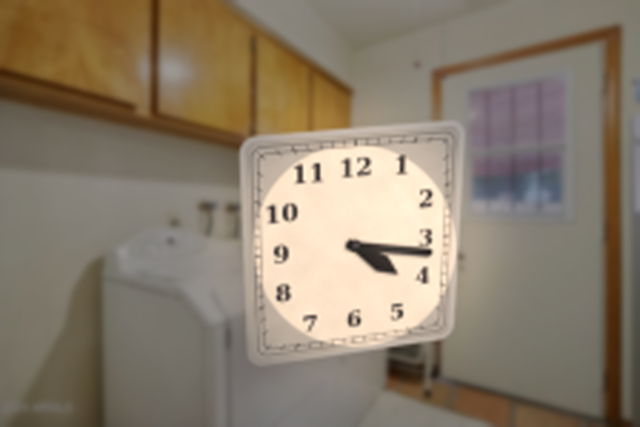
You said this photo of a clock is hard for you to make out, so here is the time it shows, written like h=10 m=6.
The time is h=4 m=17
